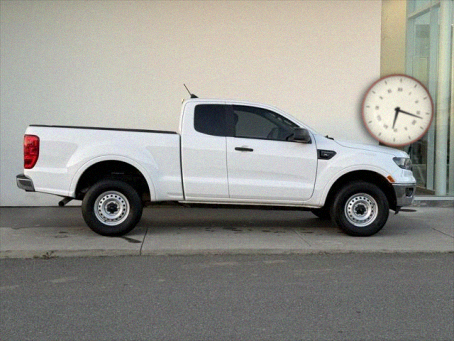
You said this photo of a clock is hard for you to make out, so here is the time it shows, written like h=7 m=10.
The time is h=6 m=17
